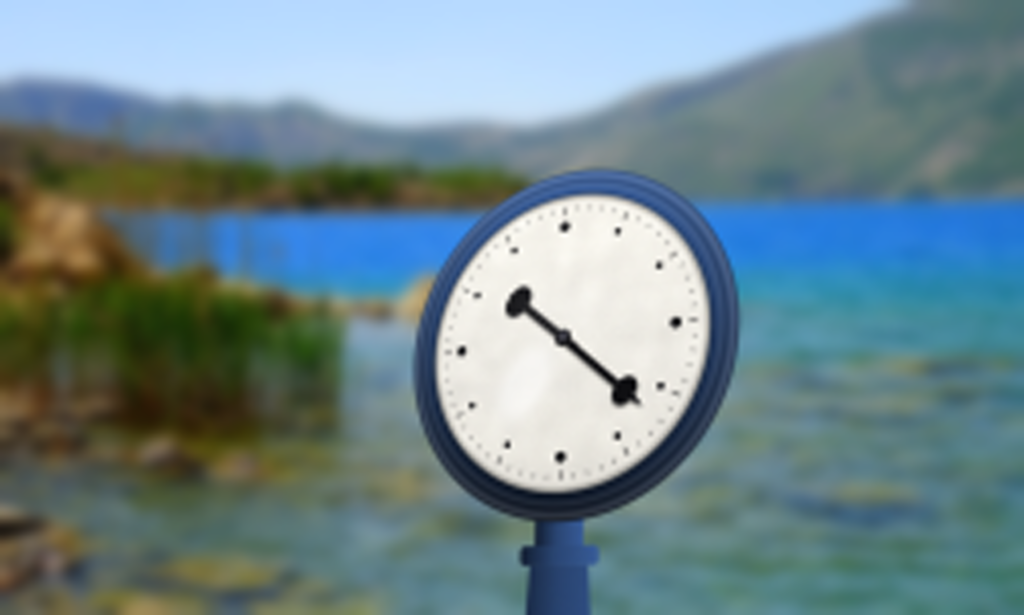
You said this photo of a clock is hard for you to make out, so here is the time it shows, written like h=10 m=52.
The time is h=10 m=22
